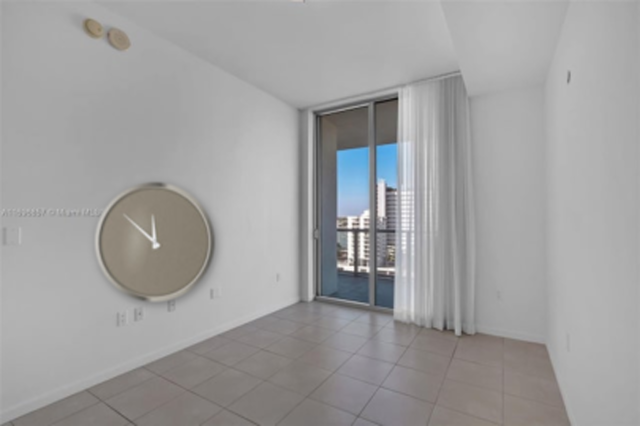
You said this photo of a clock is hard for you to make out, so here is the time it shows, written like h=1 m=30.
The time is h=11 m=52
